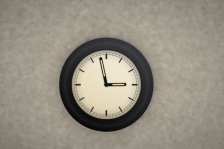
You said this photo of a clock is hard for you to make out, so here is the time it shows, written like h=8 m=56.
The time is h=2 m=58
